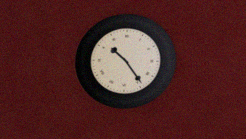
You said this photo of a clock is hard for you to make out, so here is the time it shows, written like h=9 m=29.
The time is h=10 m=24
